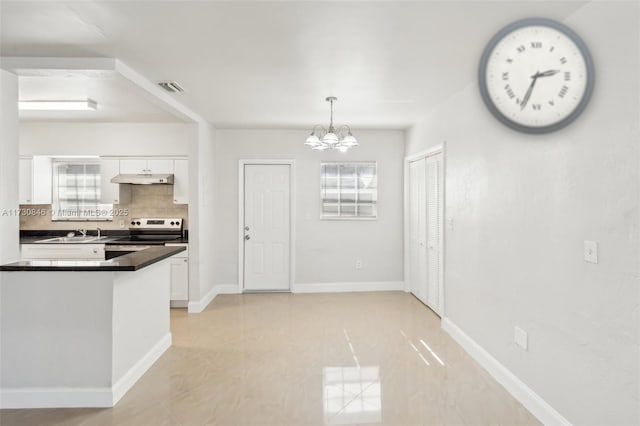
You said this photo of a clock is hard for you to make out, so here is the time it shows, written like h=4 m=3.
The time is h=2 m=34
